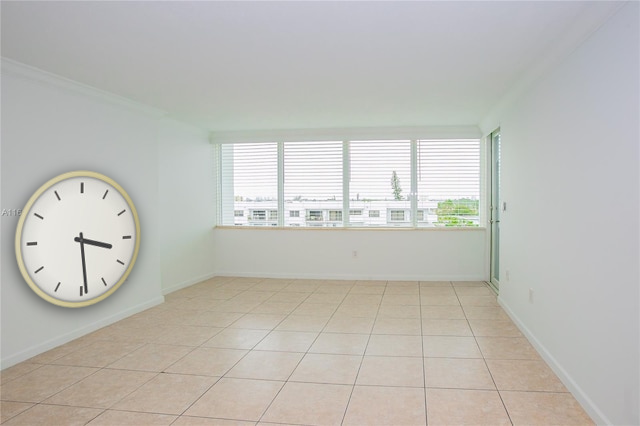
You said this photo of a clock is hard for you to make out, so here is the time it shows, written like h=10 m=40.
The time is h=3 m=29
